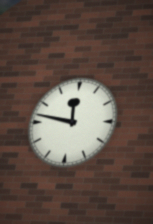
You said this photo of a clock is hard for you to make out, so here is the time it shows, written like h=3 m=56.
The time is h=11 m=47
